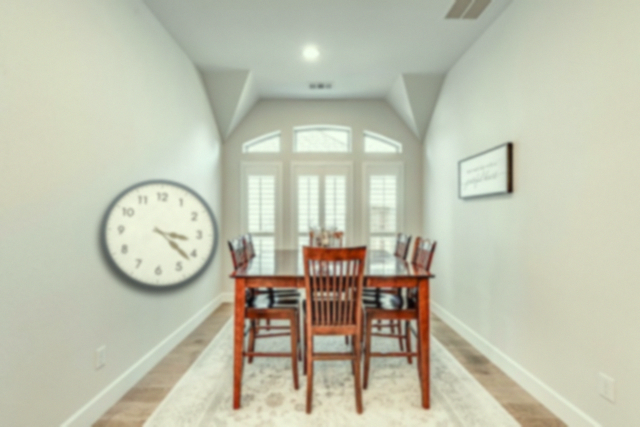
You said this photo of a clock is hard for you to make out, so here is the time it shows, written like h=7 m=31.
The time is h=3 m=22
